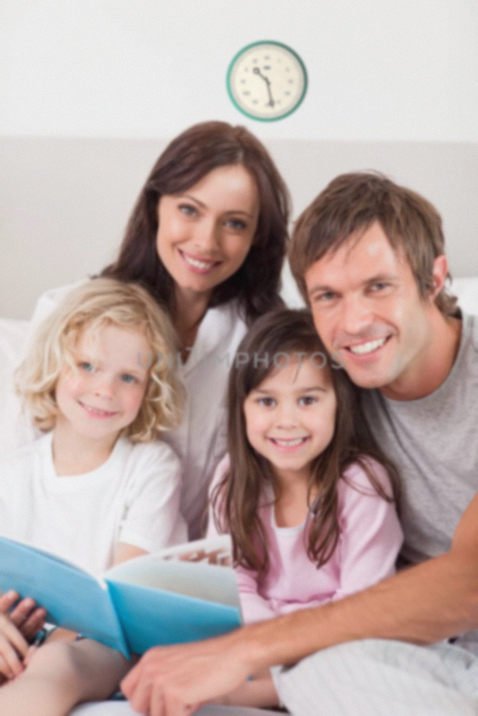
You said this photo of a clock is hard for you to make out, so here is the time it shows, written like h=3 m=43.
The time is h=10 m=28
